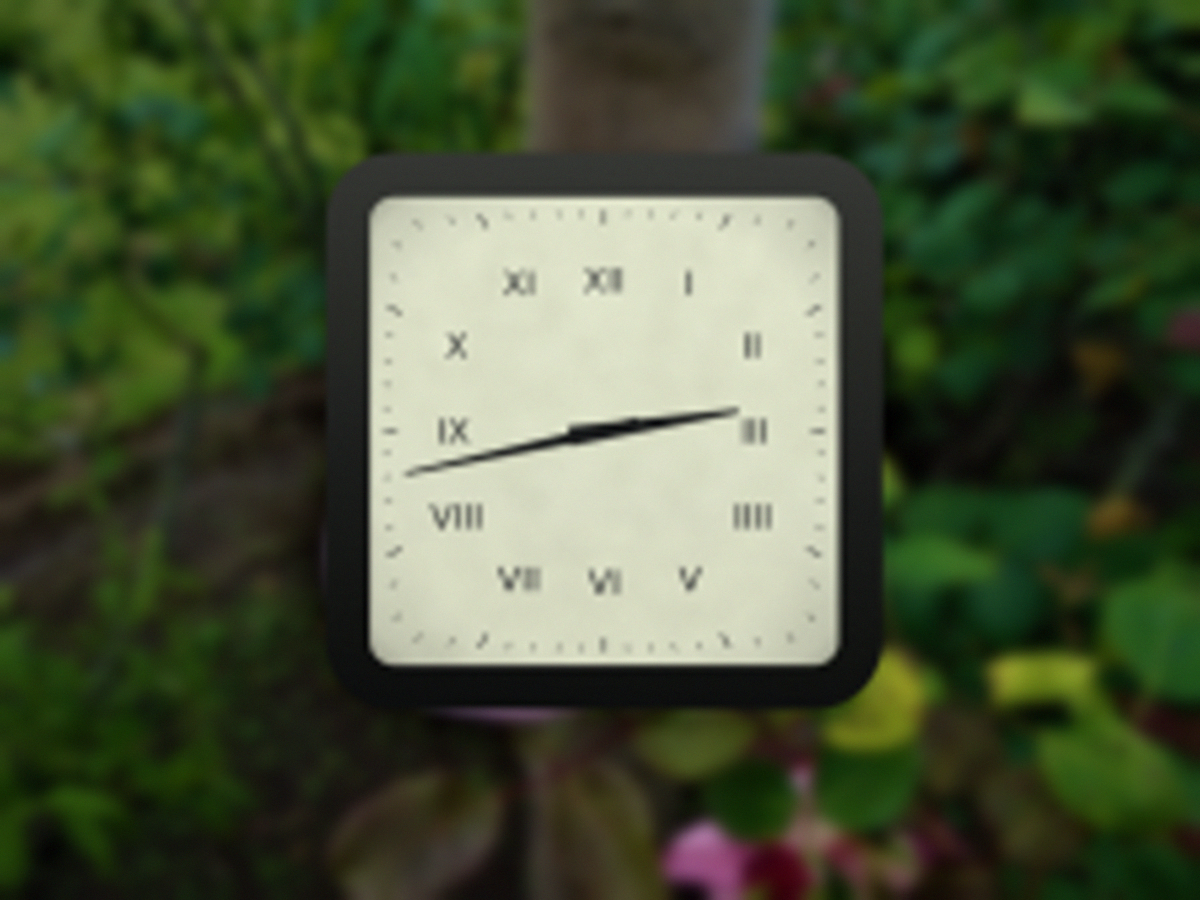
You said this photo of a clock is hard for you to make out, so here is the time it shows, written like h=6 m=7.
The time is h=2 m=43
